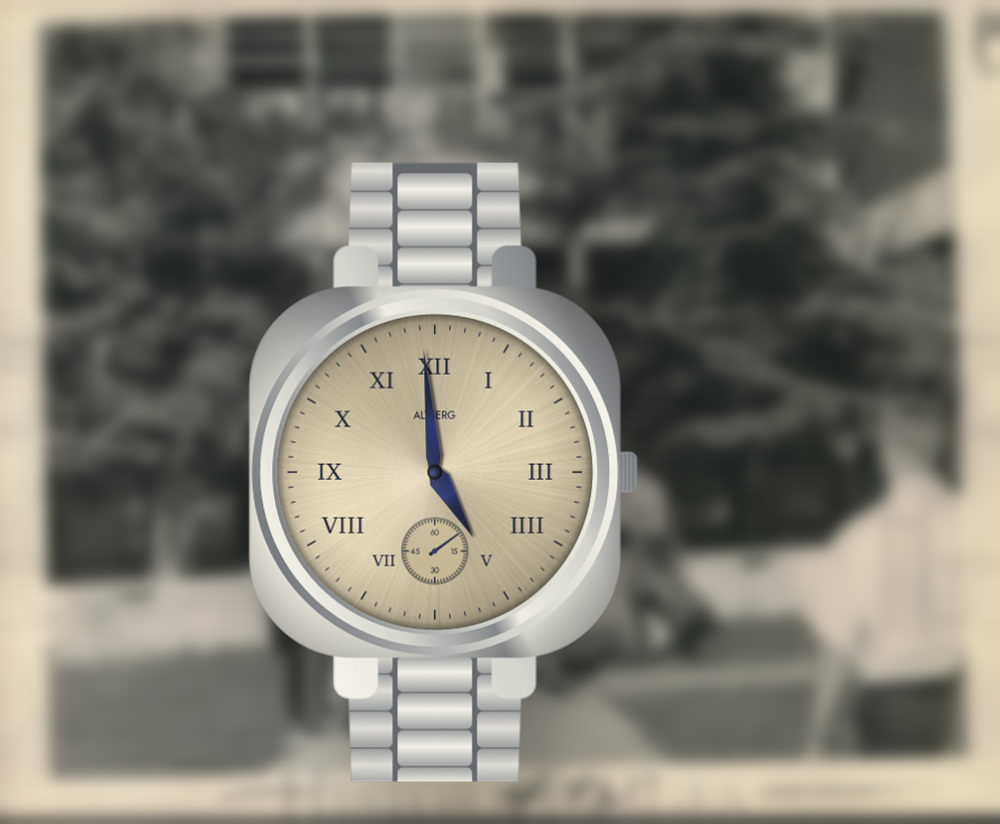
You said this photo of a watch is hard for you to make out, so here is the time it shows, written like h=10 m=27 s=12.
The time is h=4 m=59 s=9
